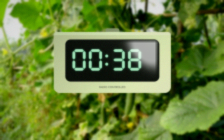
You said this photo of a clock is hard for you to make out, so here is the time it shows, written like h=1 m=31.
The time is h=0 m=38
